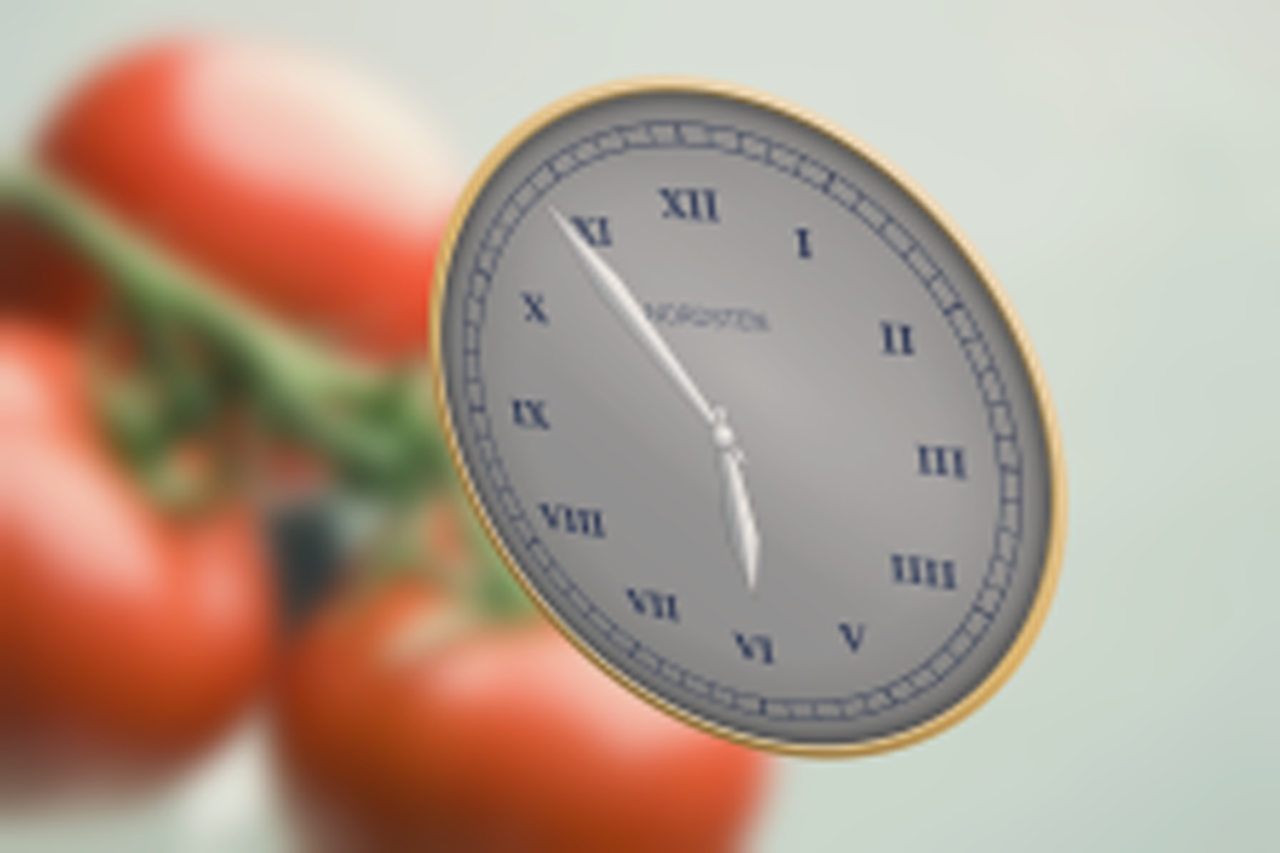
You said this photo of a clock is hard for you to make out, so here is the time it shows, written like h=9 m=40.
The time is h=5 m=54
